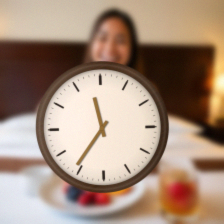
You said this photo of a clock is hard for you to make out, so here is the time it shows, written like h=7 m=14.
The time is h=11 m=36
